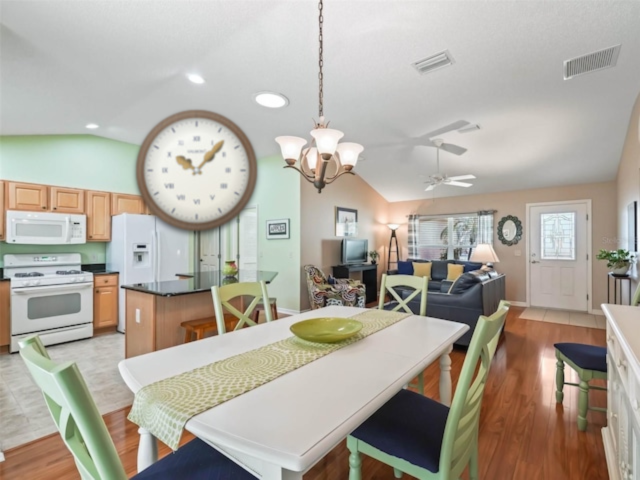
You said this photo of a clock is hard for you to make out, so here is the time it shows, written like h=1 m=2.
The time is h=10 m=7
